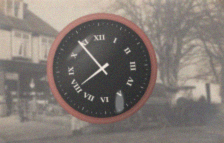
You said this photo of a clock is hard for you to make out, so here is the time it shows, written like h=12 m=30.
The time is h=7 m=54
